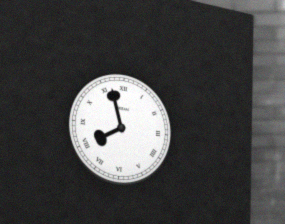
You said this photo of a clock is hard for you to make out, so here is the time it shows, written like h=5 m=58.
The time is h=7 m=57
